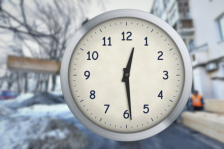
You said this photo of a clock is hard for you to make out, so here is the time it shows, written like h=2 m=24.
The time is h=12 m=29
